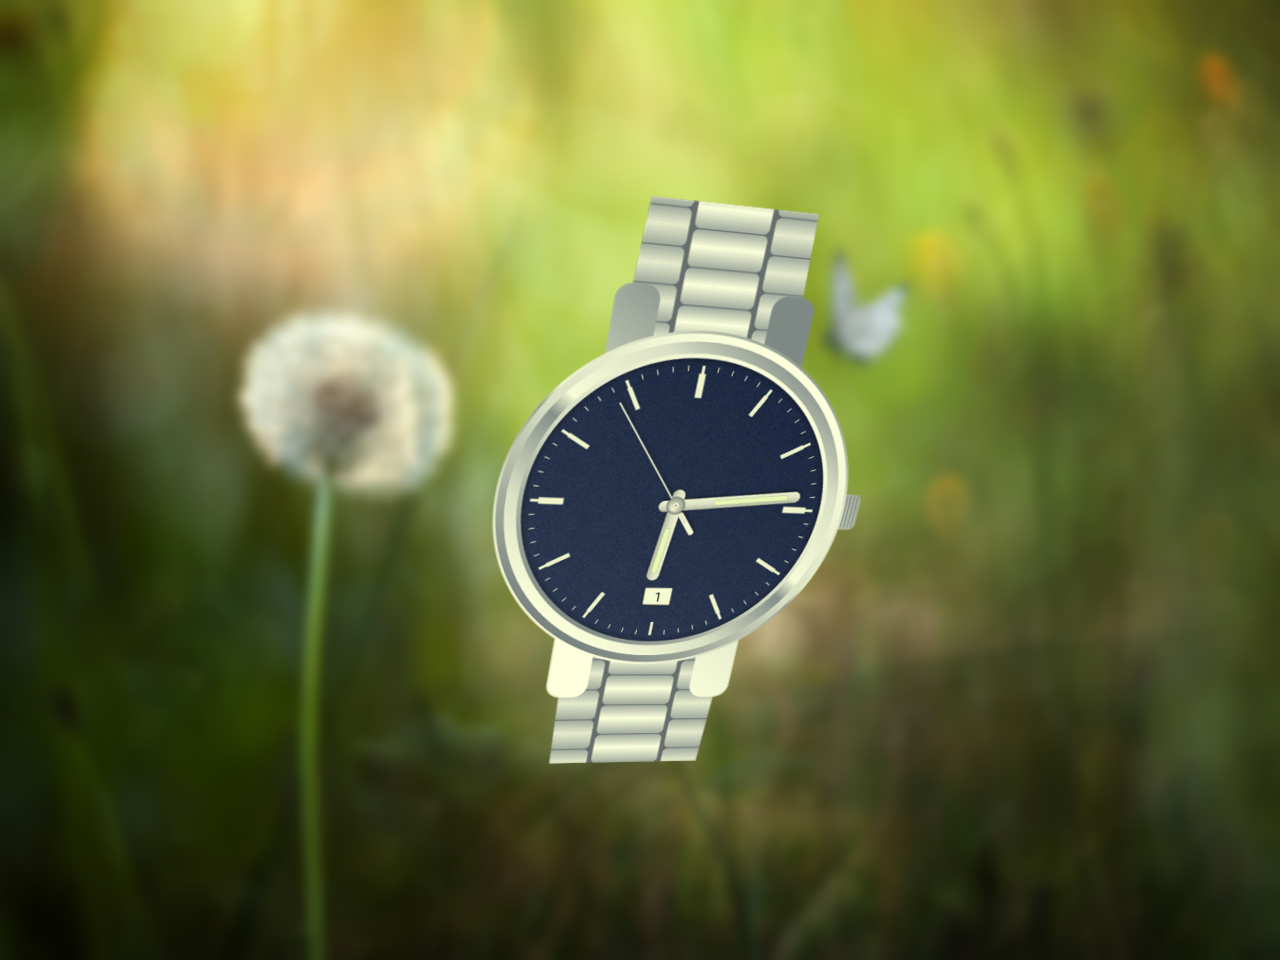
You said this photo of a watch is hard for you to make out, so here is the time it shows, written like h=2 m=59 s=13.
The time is h=6 m=13 s=54
